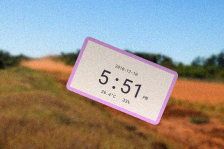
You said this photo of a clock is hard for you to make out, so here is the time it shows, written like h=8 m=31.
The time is h=5 m=51
